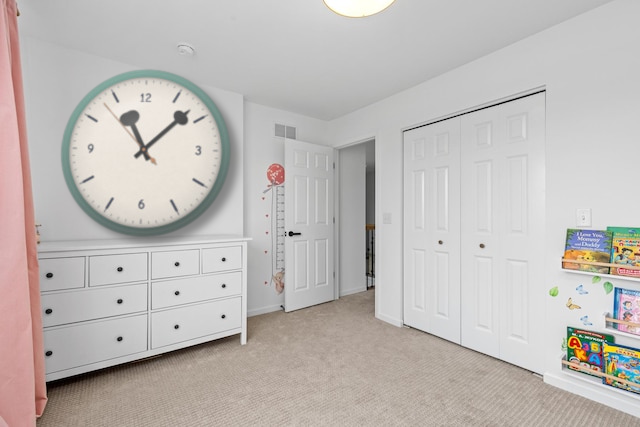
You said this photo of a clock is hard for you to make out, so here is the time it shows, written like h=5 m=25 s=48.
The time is h=11 m=7 s=53
